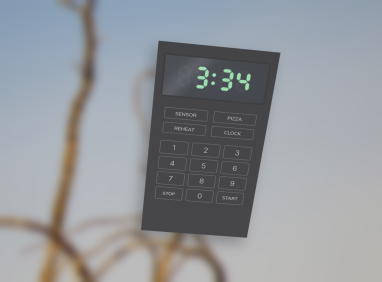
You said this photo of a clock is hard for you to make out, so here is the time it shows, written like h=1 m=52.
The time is h=3 m=34
